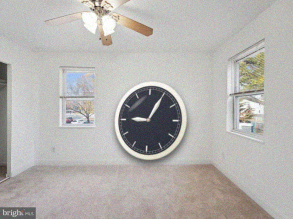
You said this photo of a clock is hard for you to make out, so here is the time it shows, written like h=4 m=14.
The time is h=9 m=5
